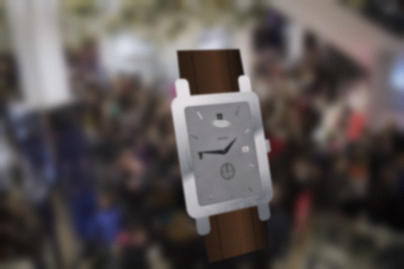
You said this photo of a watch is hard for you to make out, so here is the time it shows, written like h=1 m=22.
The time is h=1 m=46
